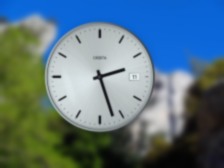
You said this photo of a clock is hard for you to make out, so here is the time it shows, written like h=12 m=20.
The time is h=2 m=27
